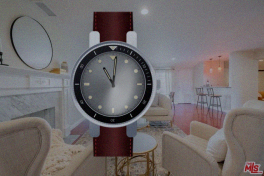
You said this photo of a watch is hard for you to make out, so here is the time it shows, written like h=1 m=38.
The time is h=11 m=1
